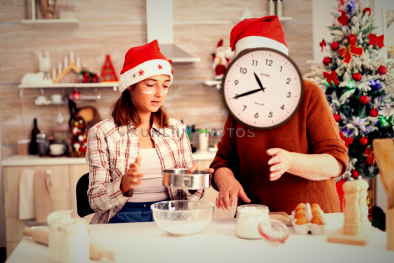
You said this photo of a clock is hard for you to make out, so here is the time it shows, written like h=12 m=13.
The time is h=10 m=40
